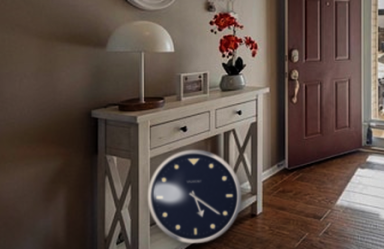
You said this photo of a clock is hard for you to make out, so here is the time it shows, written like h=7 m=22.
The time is h=5 m=21
